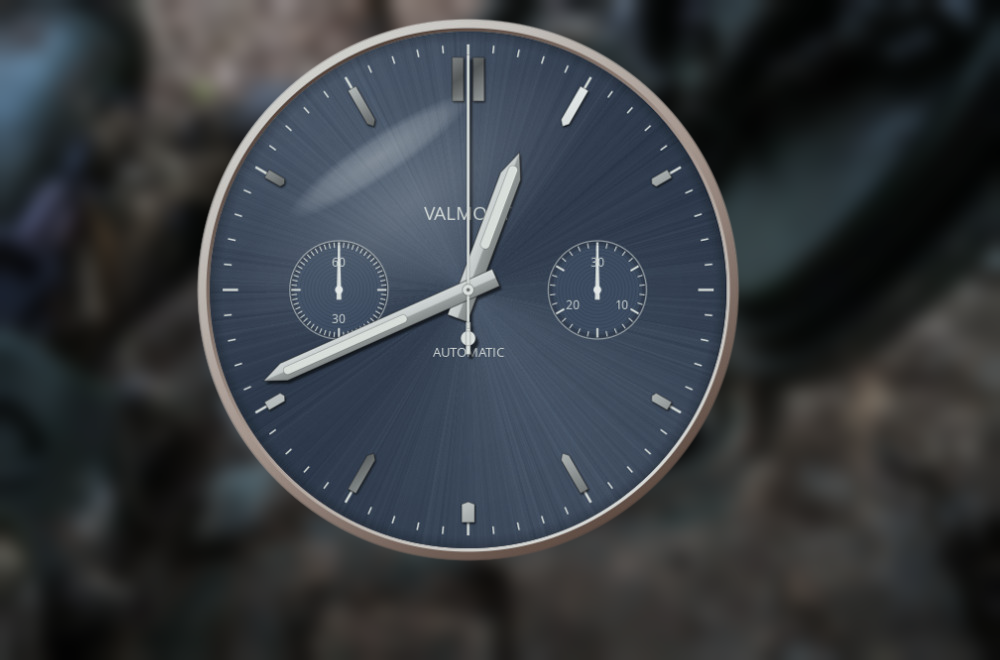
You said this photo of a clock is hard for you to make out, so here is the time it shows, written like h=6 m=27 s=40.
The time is h=12 m=41 s=0
